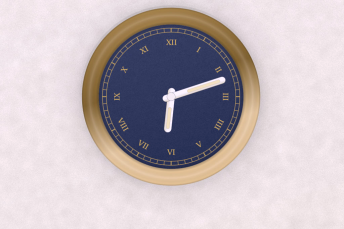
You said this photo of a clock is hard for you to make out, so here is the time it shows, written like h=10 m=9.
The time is h=6 m=12
